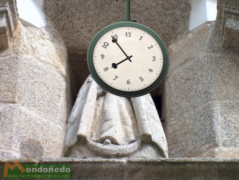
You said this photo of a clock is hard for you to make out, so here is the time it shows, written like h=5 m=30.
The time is h=7 m=54
